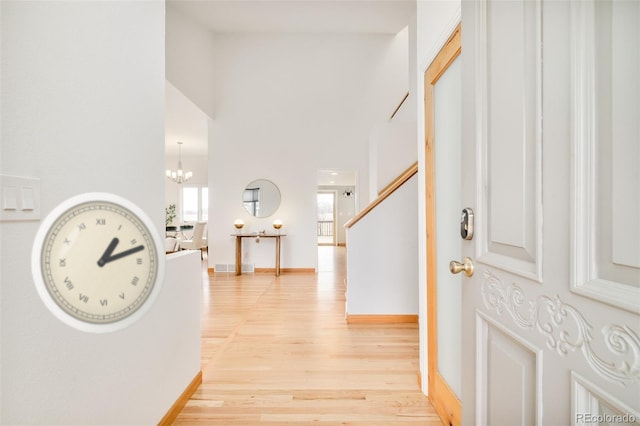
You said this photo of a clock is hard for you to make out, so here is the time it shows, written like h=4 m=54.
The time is h=1 m=12
